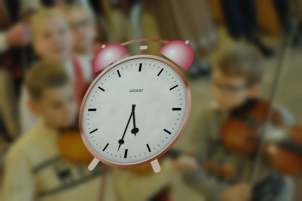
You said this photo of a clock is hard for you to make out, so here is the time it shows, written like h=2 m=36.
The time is h=5 m=32
